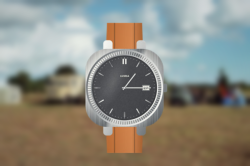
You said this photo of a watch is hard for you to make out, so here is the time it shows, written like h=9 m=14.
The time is h=1 m=15
